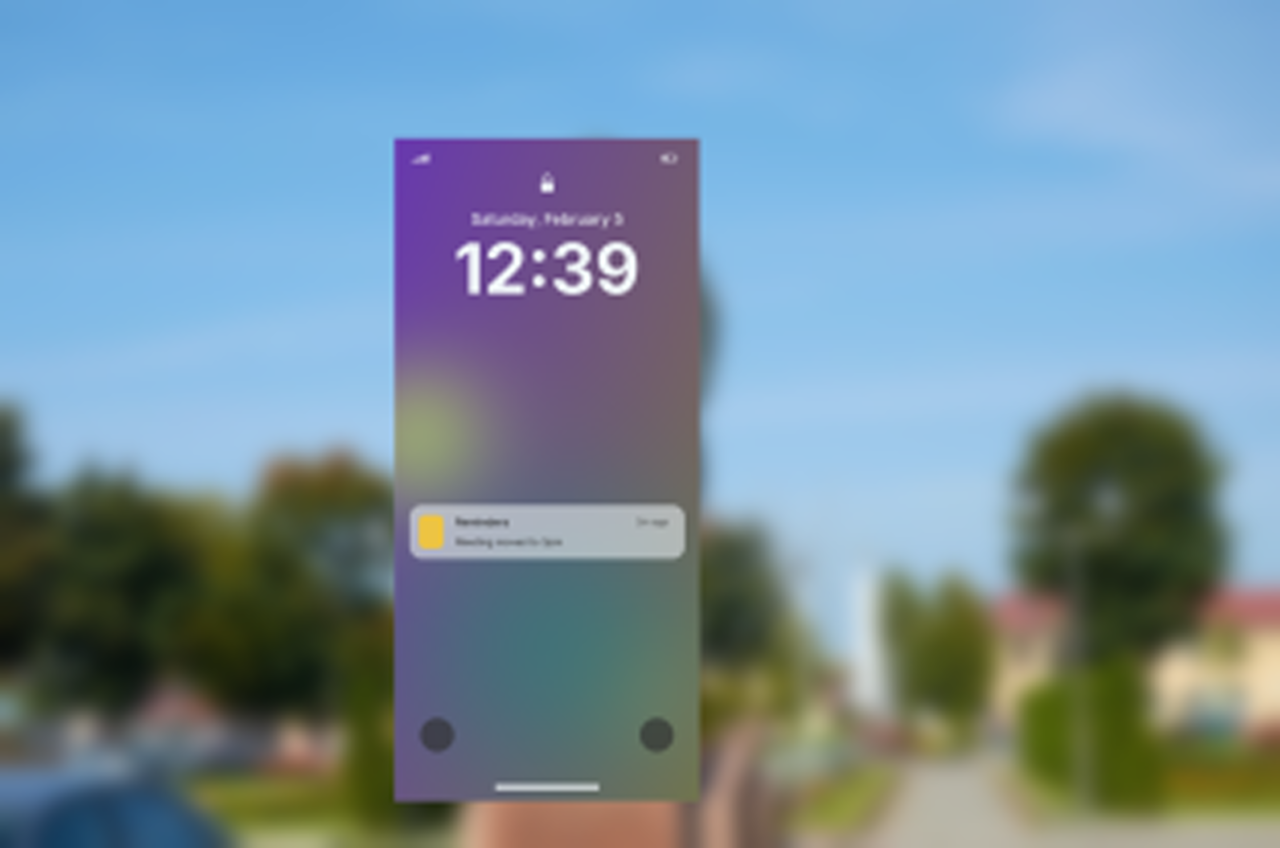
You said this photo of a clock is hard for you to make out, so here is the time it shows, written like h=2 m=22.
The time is h=12 m=39
